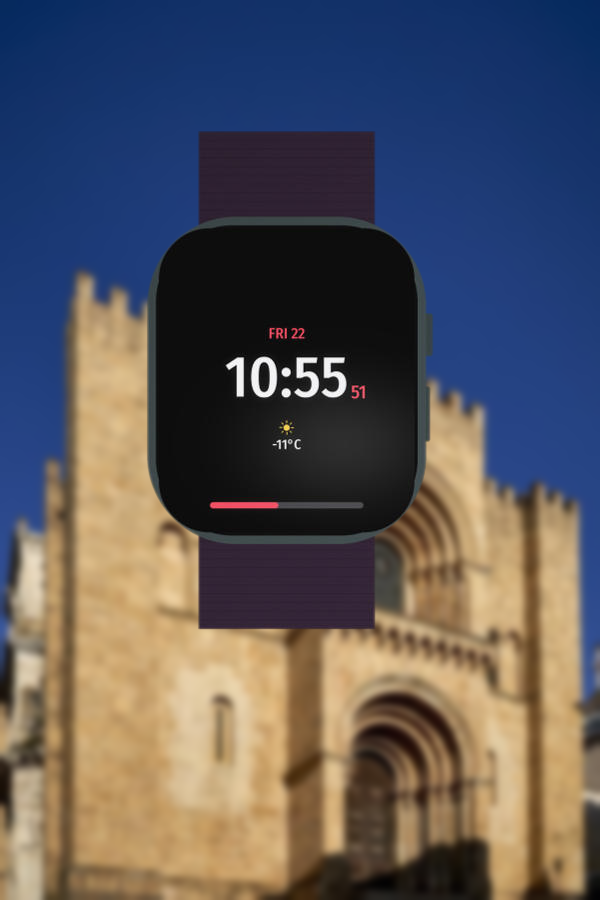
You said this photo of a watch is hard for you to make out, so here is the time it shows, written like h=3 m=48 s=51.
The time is h=10 m=55 s=51
